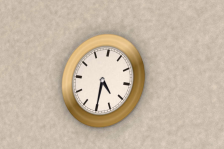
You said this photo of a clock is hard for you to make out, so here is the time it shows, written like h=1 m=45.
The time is h=4 m=30
